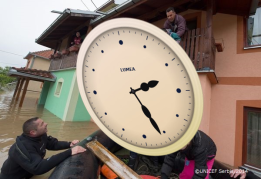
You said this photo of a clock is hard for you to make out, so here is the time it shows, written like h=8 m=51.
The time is h=2 m=26
